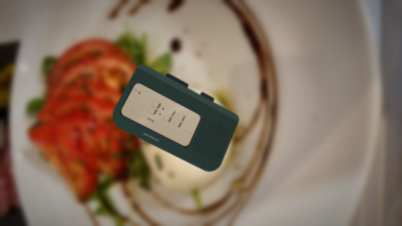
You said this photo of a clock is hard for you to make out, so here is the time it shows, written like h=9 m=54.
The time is h=1 m=11
